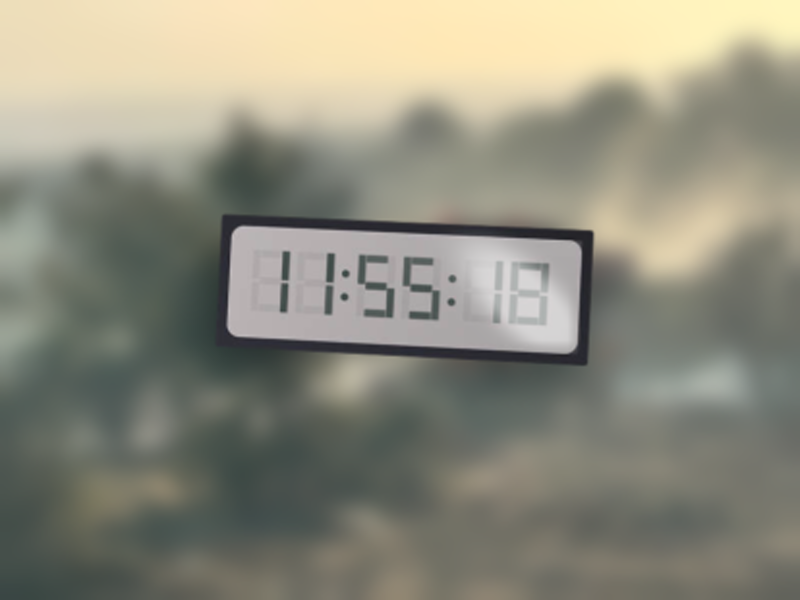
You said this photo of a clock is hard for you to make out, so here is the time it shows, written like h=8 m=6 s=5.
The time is h=11 m=55 s=18
